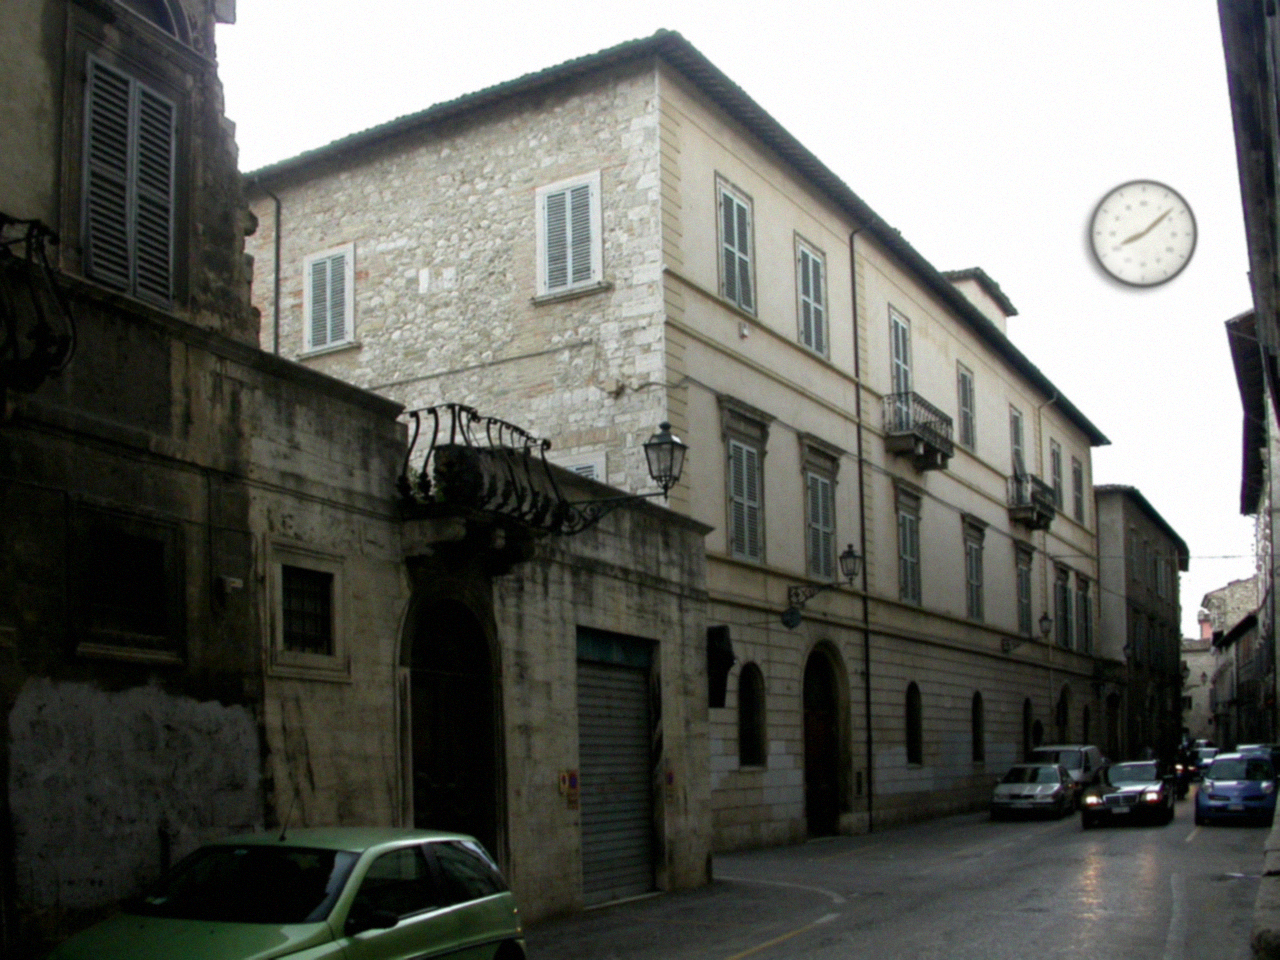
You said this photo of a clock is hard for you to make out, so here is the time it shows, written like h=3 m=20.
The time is h=8 m=8
